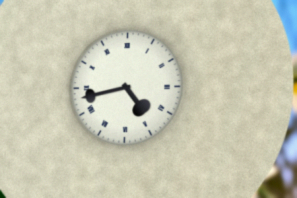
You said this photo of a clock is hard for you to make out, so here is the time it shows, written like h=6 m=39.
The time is h=4 m=43
